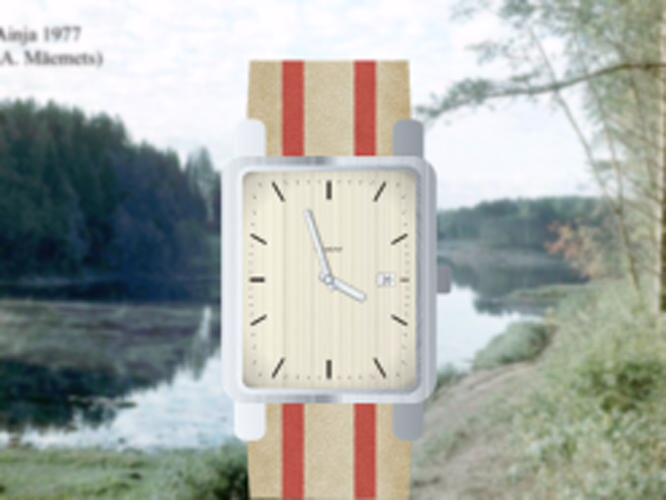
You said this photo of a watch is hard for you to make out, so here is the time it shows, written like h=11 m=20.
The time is h=3 m=57
